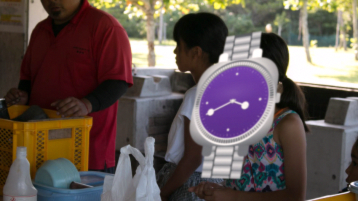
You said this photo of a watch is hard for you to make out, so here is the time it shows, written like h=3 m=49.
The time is h=3 m=41
